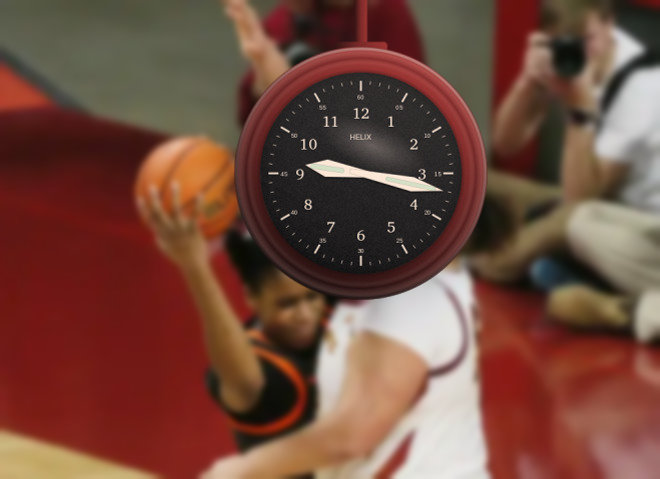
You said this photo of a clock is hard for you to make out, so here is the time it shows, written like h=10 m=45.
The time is h=9 m=17
